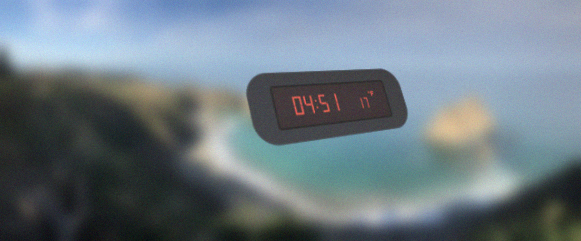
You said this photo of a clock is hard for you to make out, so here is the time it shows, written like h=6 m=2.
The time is h=4 m=51
